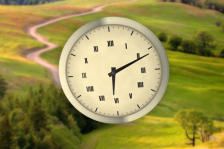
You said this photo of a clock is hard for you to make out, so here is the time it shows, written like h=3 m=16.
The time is h=6 m=11
